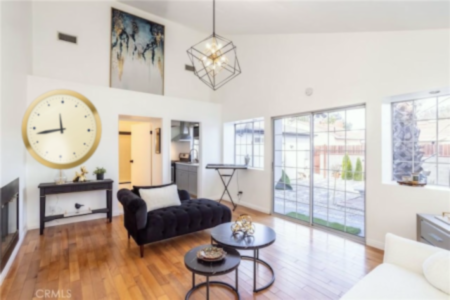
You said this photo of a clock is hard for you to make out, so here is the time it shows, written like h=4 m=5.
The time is h=11 m=43
